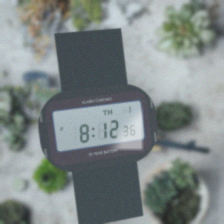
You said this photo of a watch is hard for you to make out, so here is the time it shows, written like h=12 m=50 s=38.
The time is h=8 m=12 s=36
